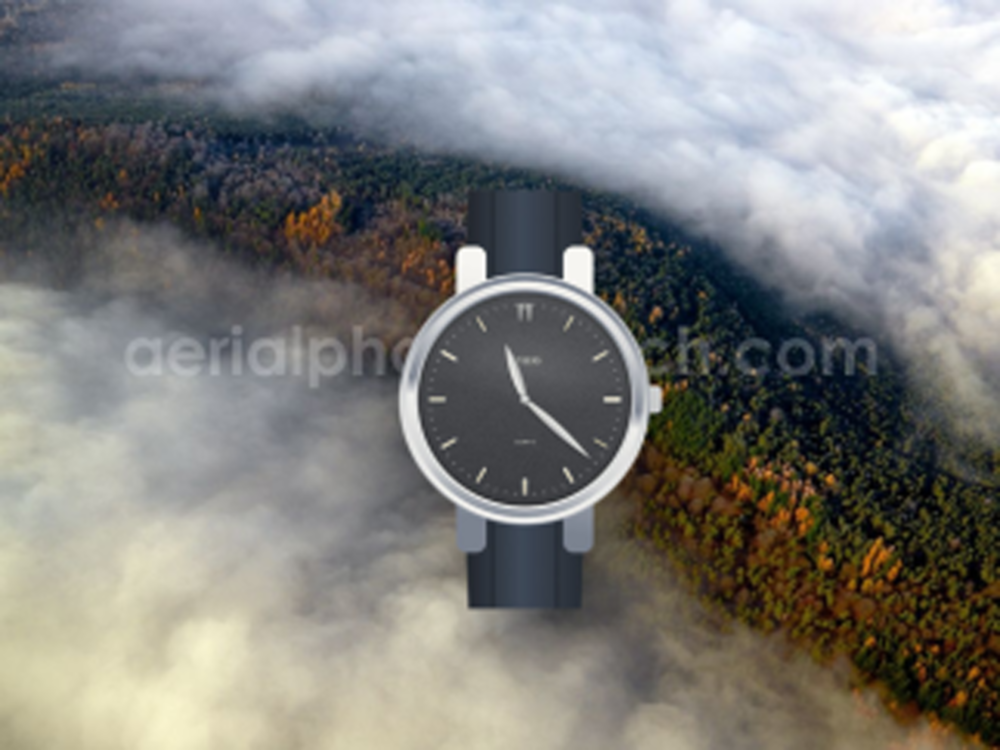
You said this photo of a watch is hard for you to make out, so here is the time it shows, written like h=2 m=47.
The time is h=11 m=22
